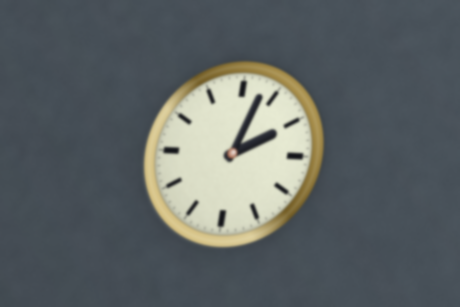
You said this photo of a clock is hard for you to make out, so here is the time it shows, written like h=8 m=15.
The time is h=2 m=3
